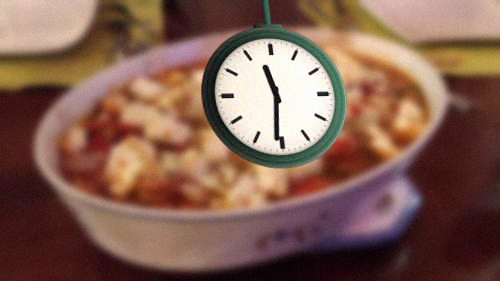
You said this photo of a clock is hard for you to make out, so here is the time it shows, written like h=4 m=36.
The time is h=11 m=31
